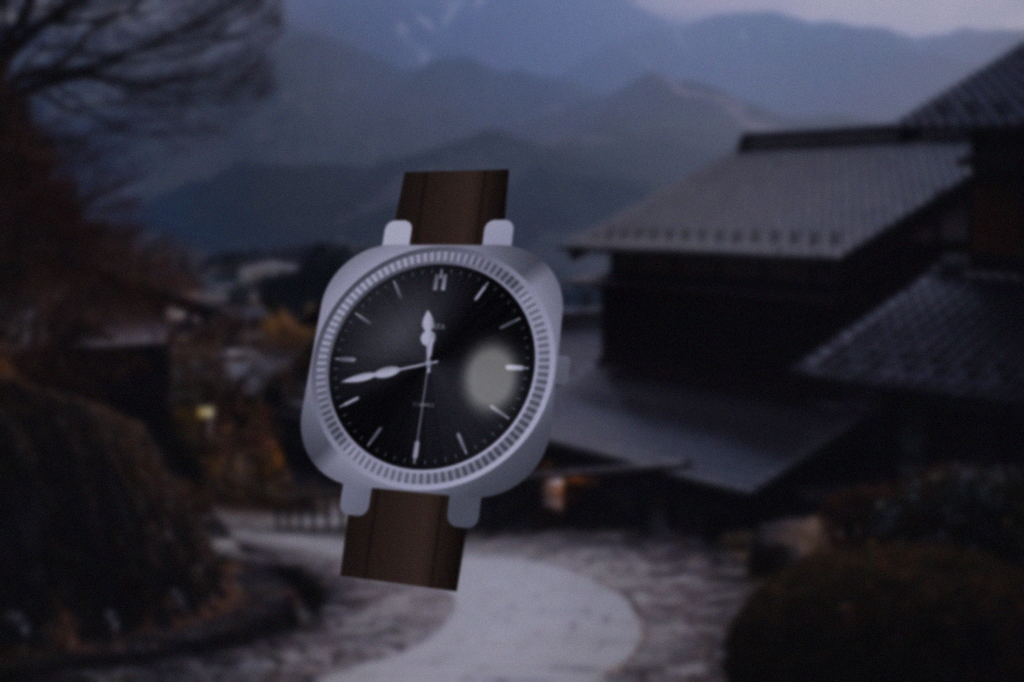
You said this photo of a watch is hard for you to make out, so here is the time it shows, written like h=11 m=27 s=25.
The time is h=11 m=42 s=30
